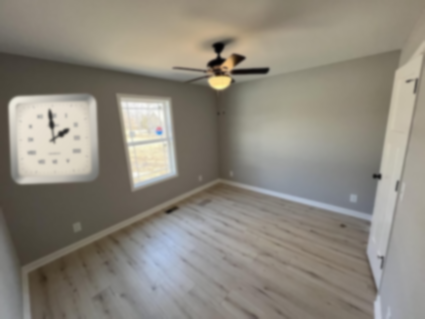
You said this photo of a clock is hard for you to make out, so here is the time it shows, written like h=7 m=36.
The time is h=1 m=59
